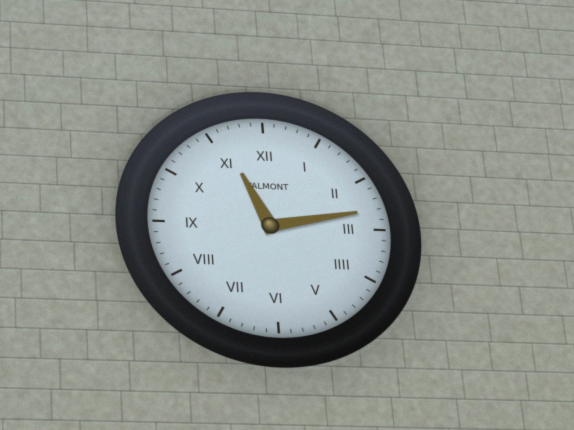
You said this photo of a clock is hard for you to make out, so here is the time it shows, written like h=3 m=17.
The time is h=11 m=13
